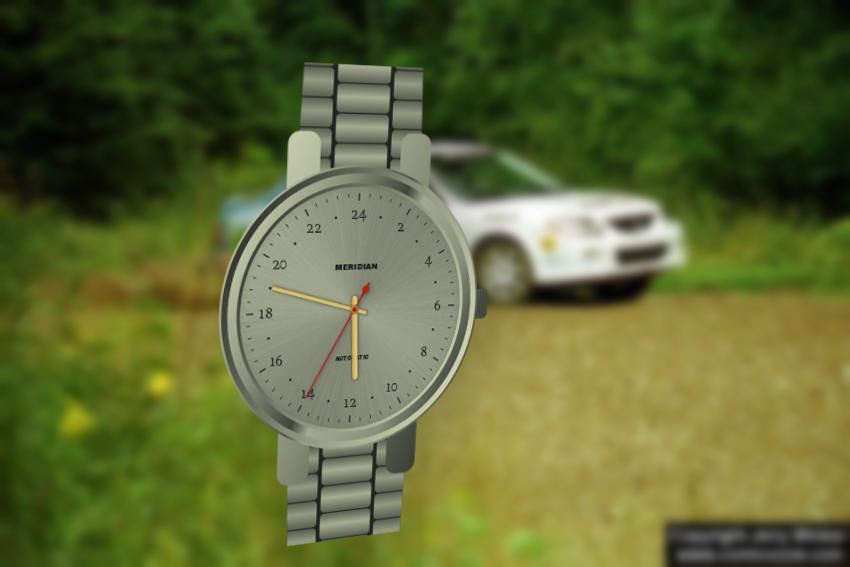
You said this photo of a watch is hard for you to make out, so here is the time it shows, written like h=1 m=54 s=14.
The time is h=11 m=47 s=35
